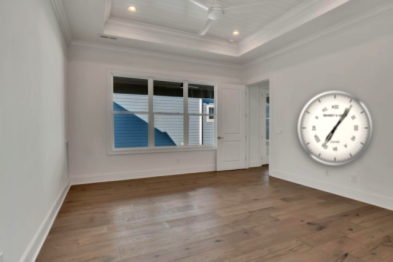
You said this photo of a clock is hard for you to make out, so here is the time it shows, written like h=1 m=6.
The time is h=7 m=6
